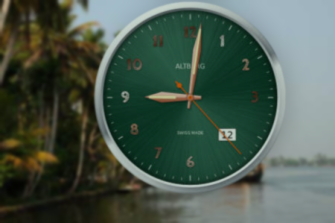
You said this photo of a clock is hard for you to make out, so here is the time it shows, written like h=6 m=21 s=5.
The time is h=9 m=1 s=23
